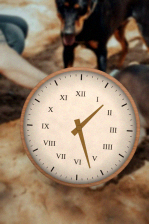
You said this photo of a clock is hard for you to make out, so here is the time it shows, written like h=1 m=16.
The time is h=1 m=27
